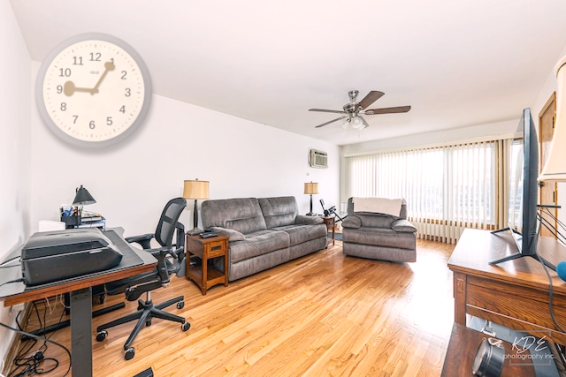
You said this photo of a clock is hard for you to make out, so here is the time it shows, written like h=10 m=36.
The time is h=9 m=5
